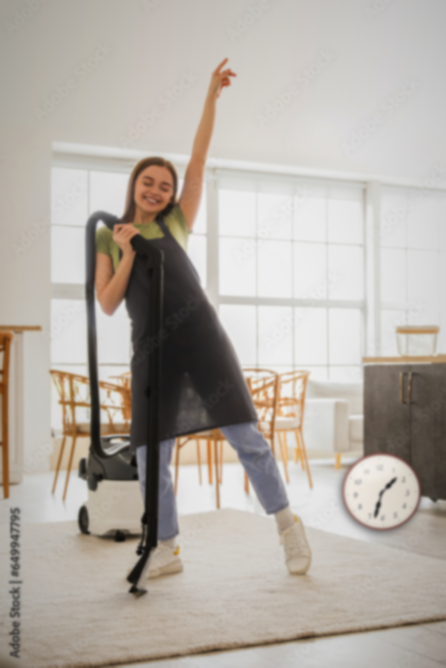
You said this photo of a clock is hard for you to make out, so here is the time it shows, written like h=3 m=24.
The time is h=1 m=33
